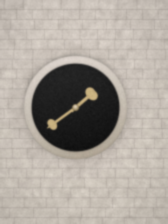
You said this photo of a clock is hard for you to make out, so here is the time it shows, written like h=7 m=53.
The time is h=1 m=39
